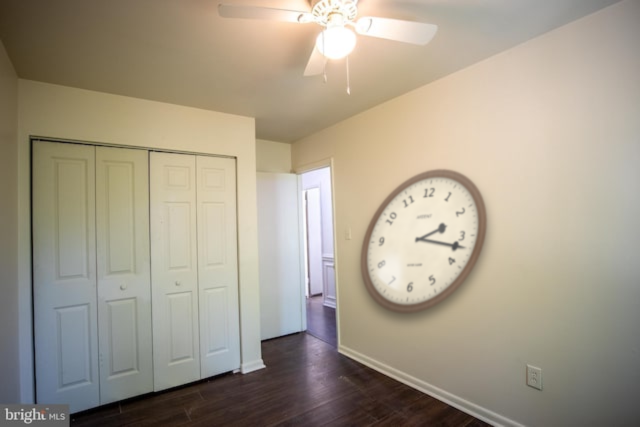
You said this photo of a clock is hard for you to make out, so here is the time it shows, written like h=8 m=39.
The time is h=2 m=17
